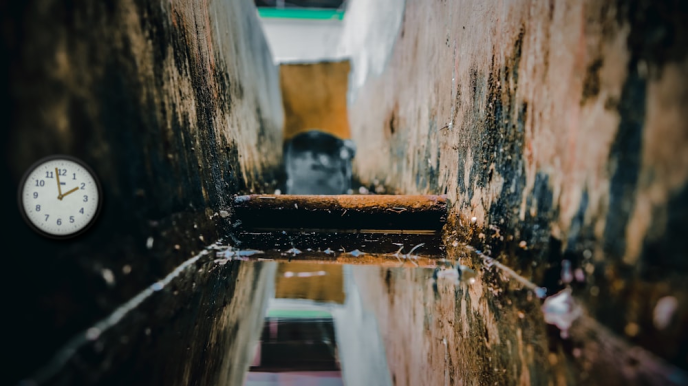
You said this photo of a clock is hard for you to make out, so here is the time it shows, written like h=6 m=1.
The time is h=1 m=58
